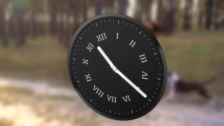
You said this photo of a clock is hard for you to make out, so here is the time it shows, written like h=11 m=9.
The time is h=11 m=25
